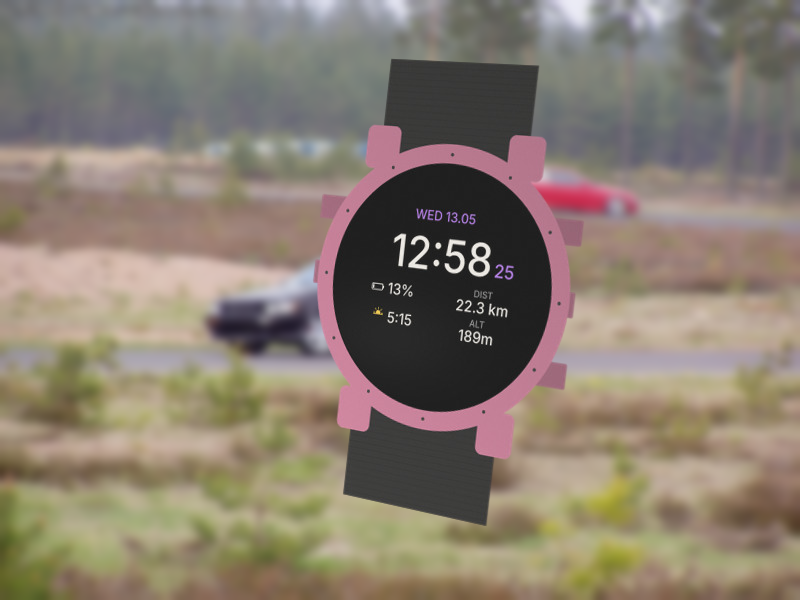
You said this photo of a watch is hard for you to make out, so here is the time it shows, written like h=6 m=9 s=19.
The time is h=12 m=58 s=25
